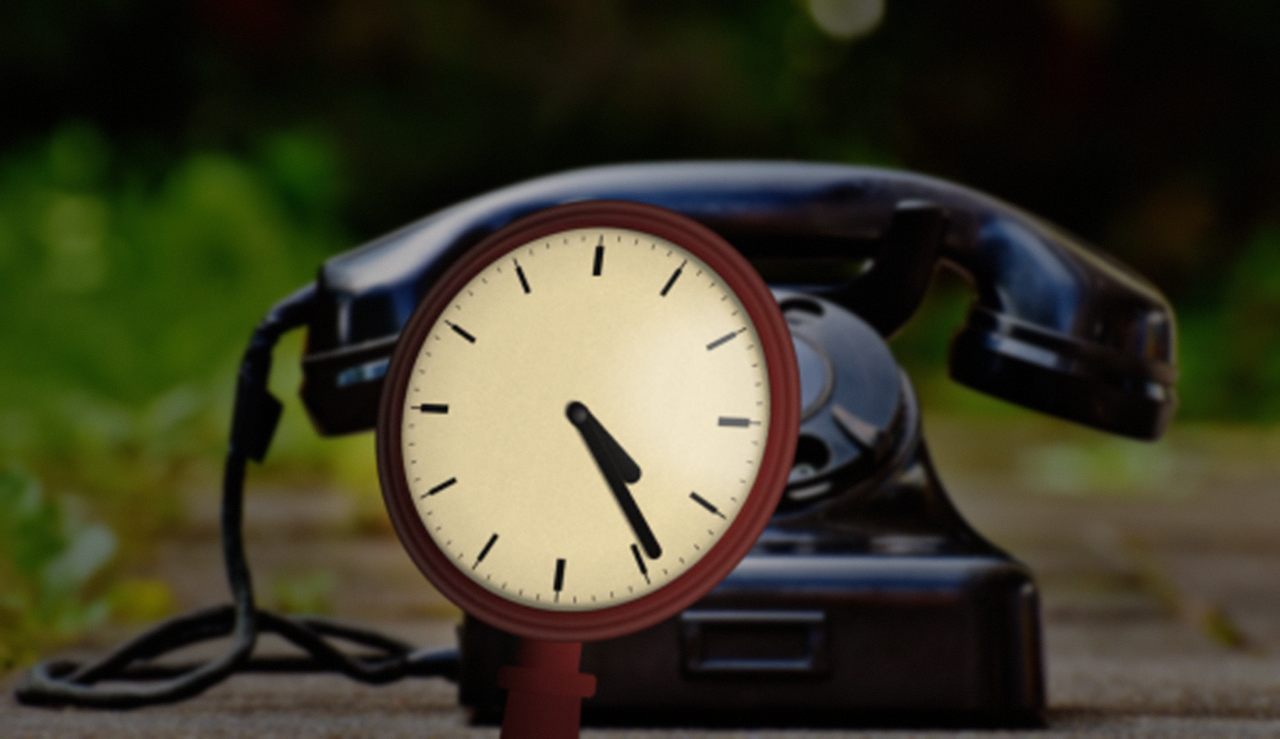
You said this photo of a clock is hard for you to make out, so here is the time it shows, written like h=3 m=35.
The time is h=4 m=24
